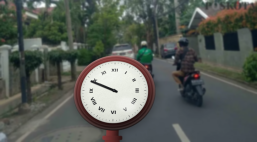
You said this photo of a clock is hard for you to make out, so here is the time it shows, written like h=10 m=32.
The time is h=9 m=49
